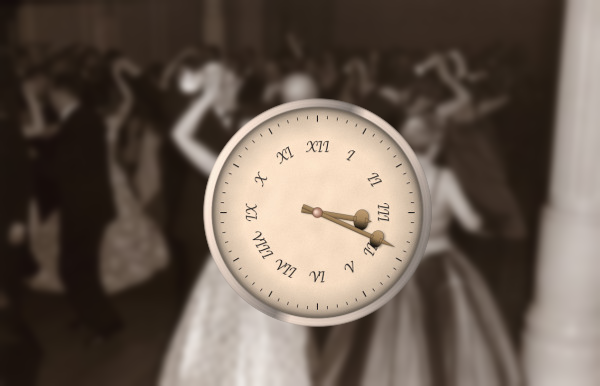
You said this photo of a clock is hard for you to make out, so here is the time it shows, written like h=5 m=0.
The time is h=3 m=19
